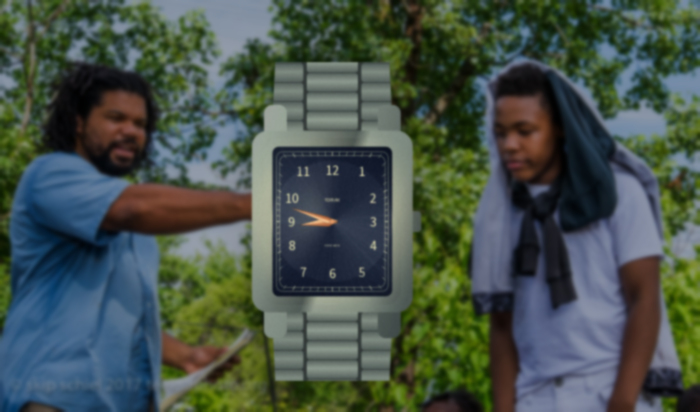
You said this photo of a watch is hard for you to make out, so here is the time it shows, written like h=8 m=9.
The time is h=8 m=48
